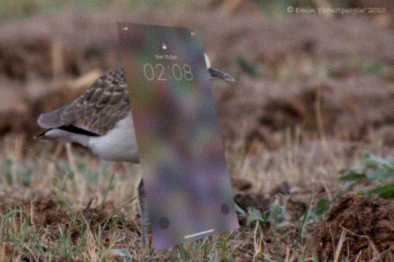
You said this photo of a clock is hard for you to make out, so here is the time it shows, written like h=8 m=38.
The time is h=2 m=8
